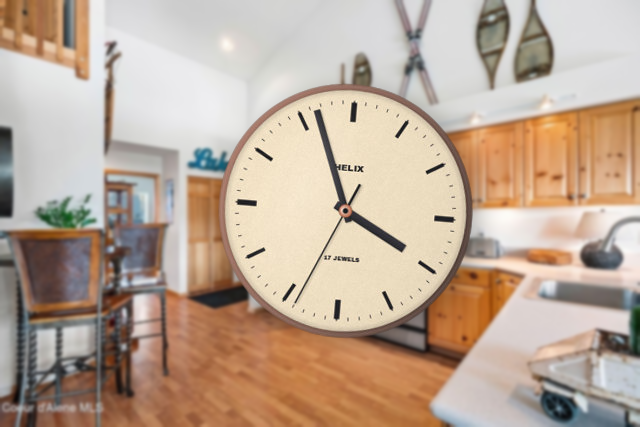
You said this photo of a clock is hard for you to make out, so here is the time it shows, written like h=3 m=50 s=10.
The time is h=3 m=56 s=34
